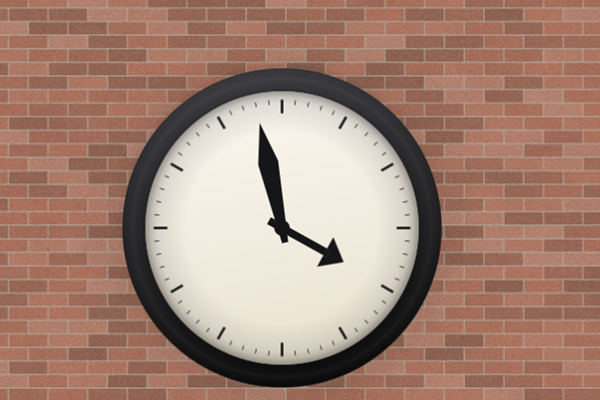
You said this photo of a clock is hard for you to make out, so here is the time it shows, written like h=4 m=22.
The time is h=3 m=58
